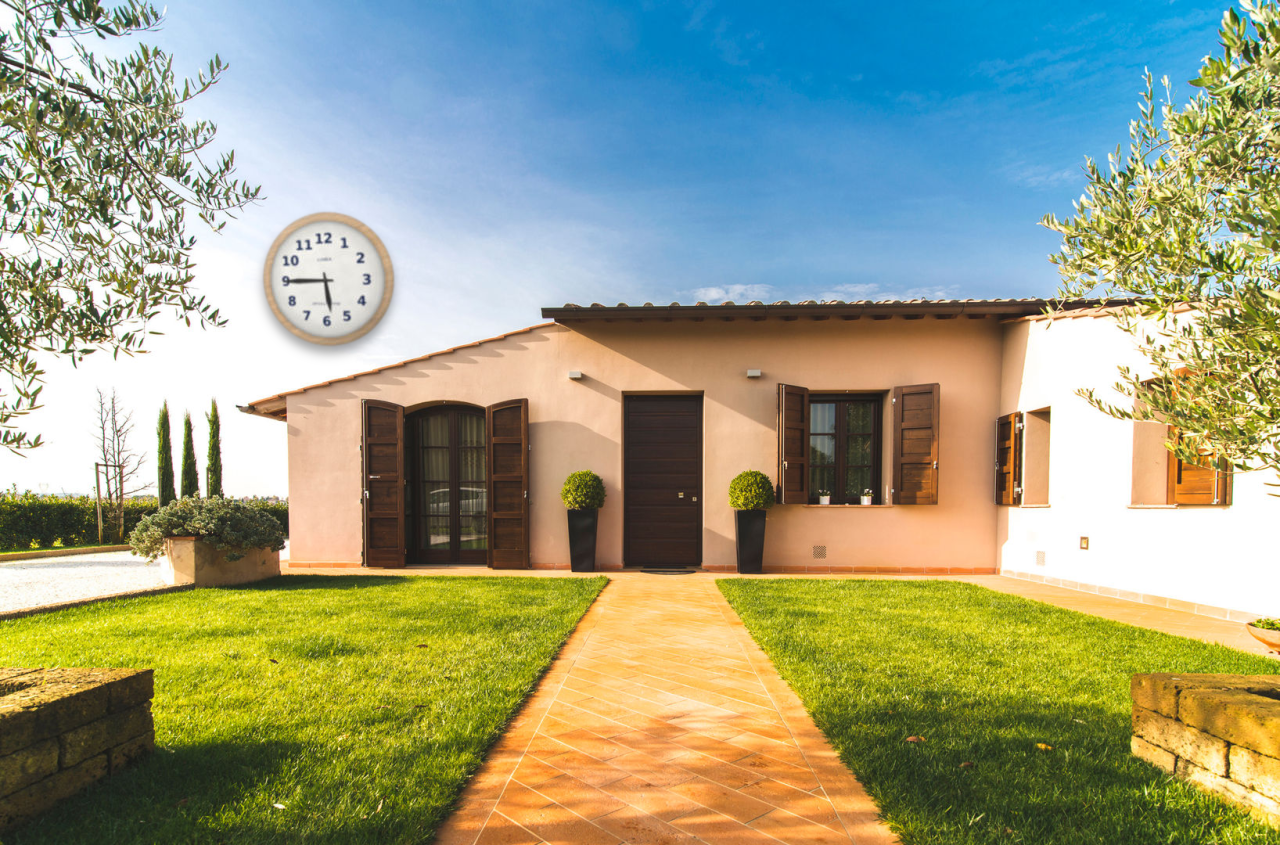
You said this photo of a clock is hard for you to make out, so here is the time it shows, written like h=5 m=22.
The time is h=5 m=45
